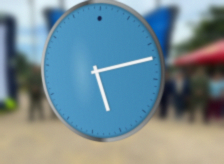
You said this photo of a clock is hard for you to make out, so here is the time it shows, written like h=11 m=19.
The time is h=5 m=12
